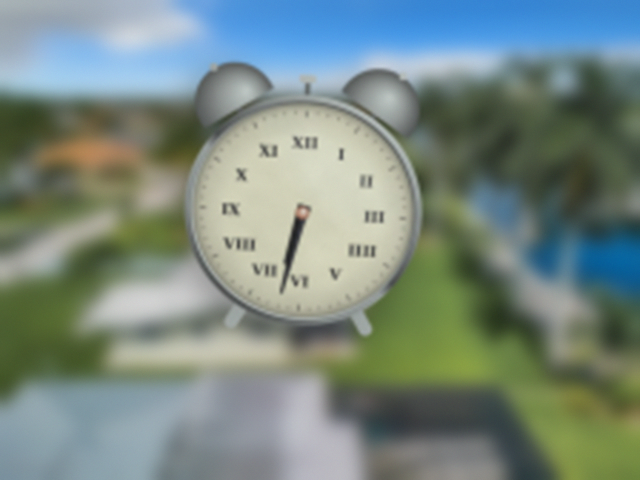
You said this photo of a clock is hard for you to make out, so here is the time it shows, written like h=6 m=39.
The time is h=6 m=32
